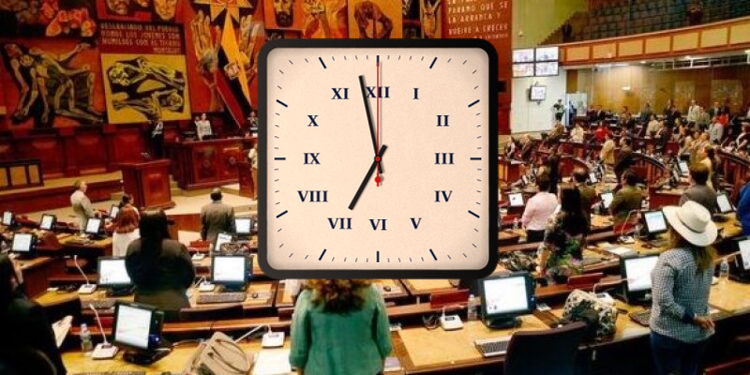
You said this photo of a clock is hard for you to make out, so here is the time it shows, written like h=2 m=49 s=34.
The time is h=6 m=58 s=0
